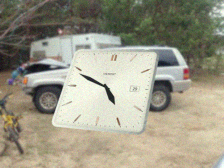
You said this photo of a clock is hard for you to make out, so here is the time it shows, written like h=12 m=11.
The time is h=4 m=49
